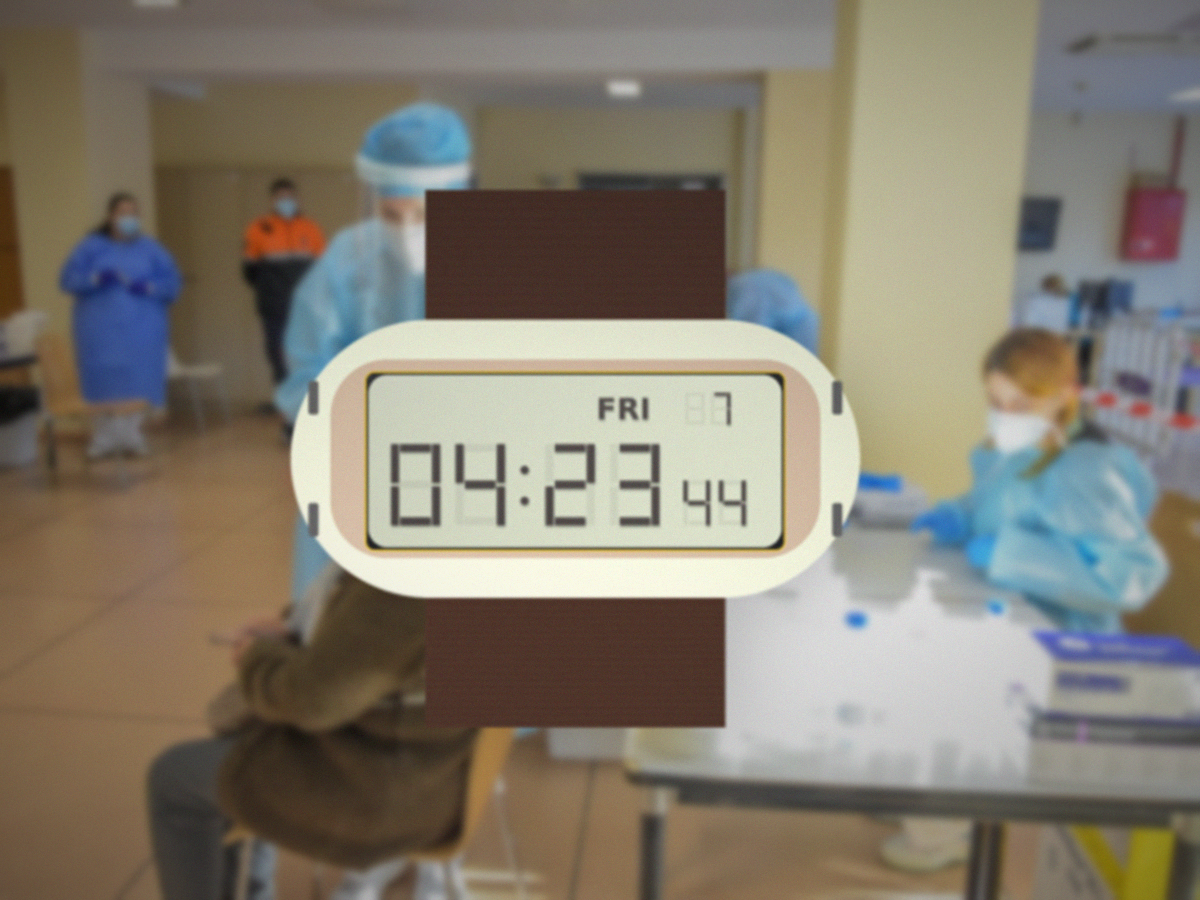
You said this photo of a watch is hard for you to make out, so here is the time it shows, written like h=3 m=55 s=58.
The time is h=4 m=23 s=44
